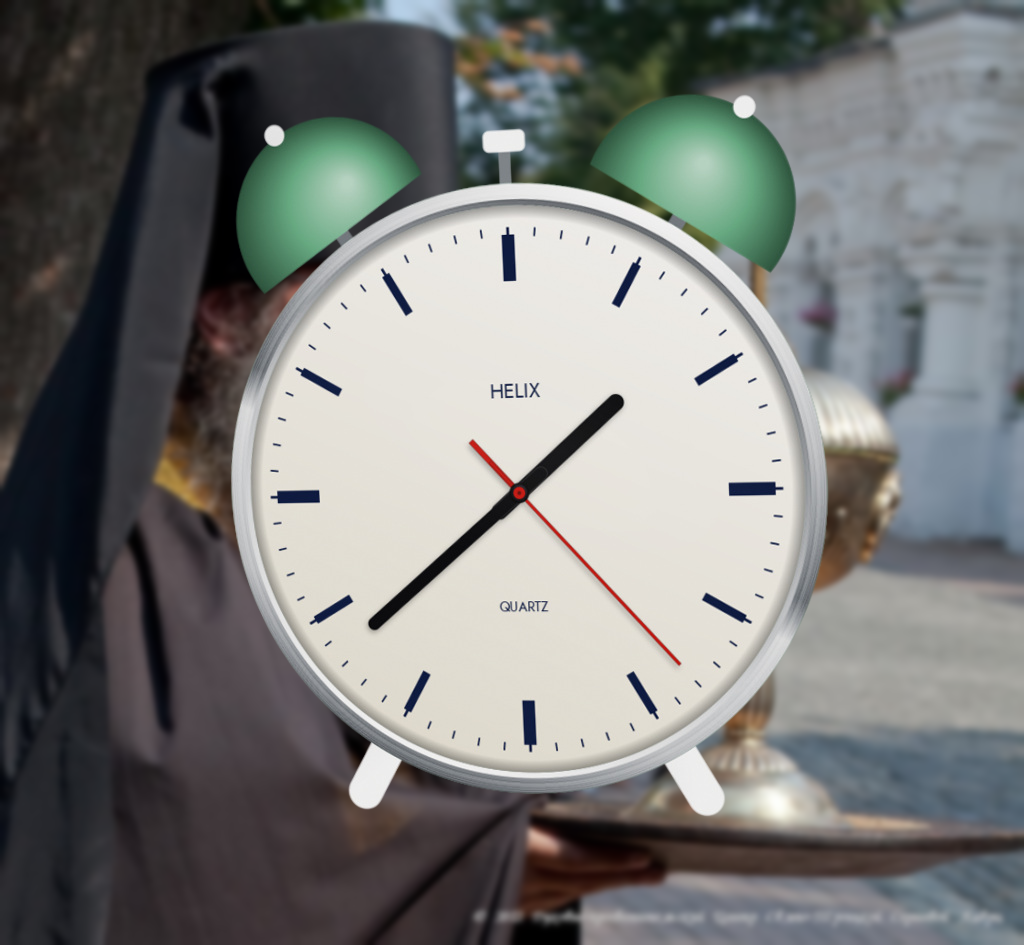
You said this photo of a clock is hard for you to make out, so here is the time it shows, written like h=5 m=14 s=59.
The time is h=1 m=38 s=23
